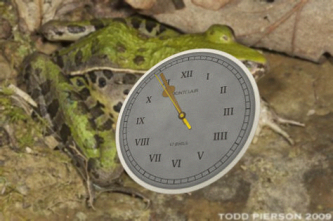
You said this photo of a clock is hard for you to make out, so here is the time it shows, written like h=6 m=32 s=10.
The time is h=10 m=54 s=54
